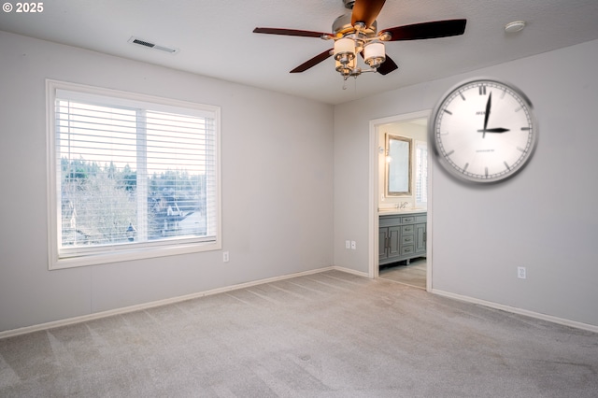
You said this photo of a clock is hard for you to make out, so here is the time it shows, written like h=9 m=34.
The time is h=3 m=2
